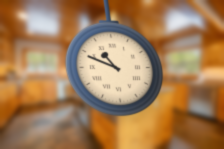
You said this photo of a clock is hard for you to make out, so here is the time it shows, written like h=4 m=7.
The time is h=10 m=49
